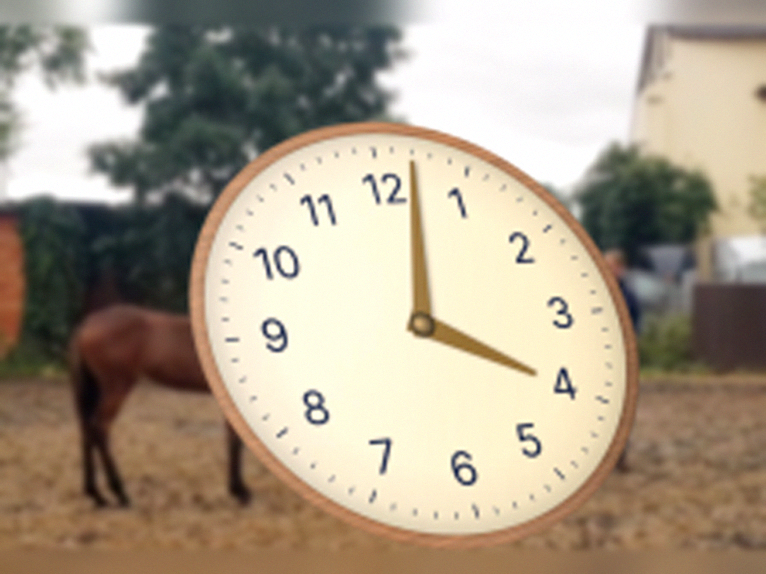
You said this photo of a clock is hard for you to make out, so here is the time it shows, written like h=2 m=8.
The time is h=4 m=2
